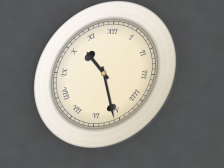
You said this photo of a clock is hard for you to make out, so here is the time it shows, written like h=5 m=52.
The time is h=10 m=26
